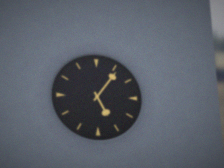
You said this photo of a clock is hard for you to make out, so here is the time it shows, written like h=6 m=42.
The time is h=5 m=6
